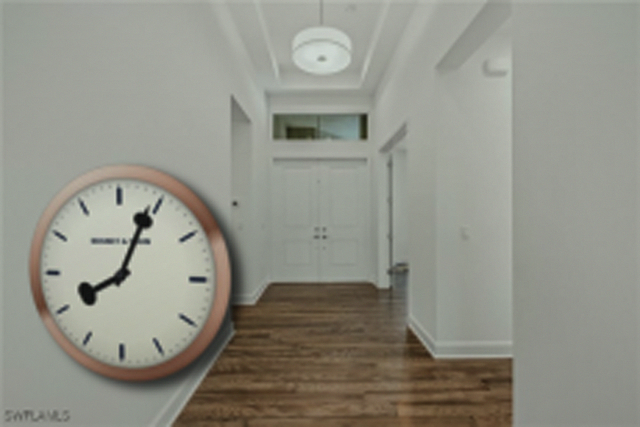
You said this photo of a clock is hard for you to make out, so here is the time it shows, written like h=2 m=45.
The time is h=8 m=4
